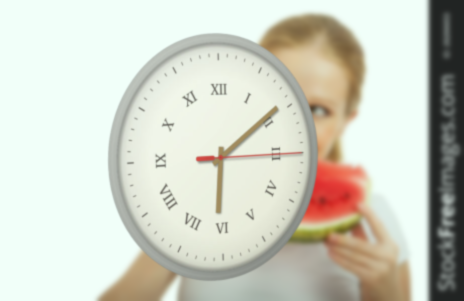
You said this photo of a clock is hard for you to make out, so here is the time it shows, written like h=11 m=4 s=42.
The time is h=6 m=9 s=15
